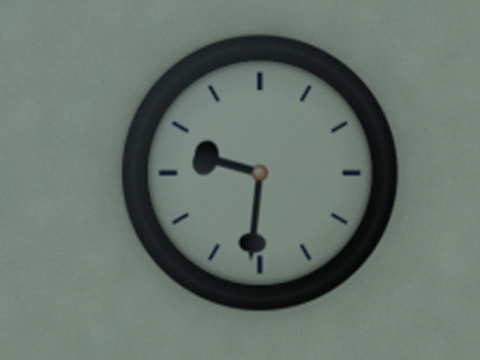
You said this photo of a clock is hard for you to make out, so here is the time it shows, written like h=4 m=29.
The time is h=9 m=31
